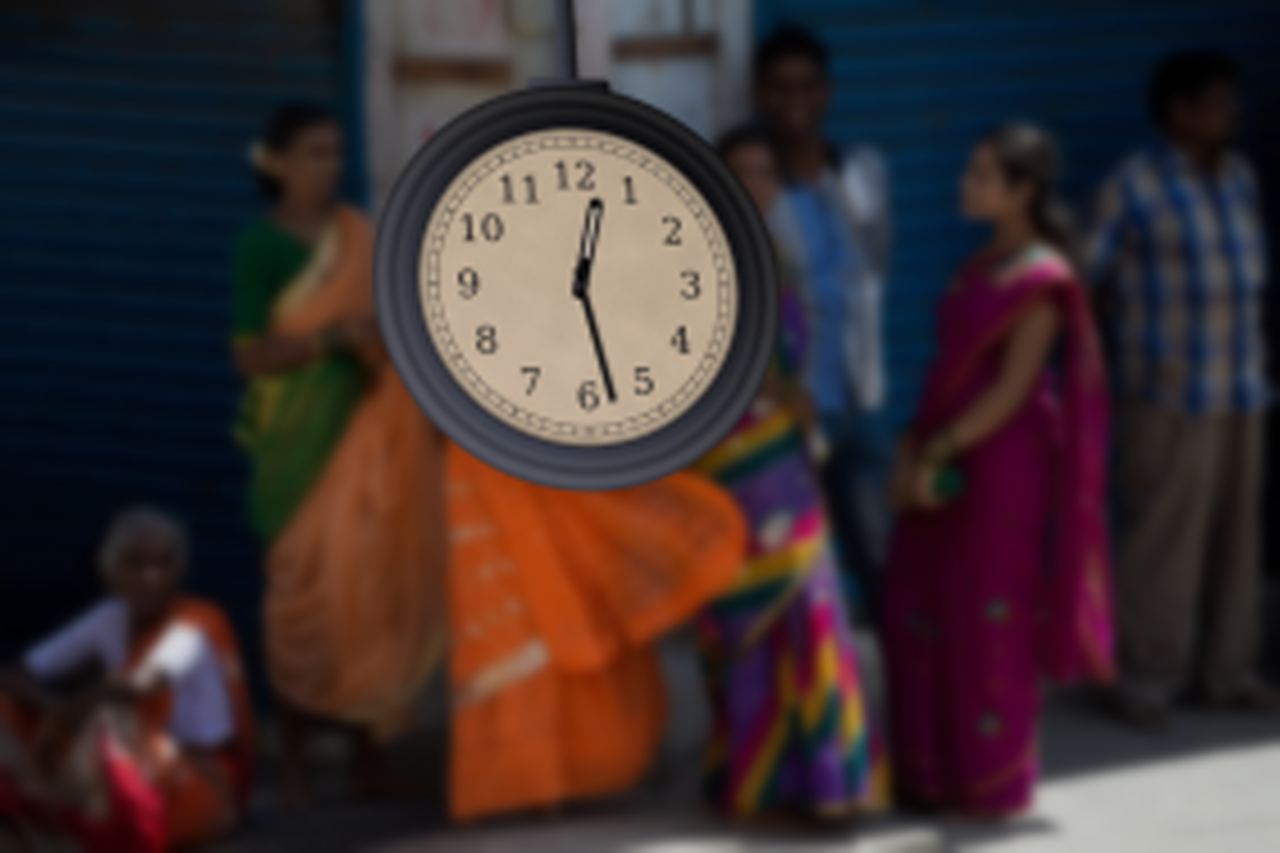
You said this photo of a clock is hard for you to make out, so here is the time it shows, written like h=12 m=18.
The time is h=12 m=28
